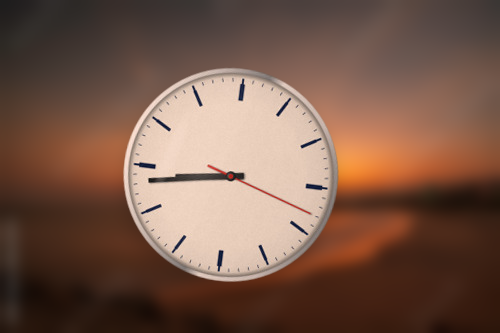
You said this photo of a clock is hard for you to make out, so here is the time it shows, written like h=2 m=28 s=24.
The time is h=8 m=43 s=18
